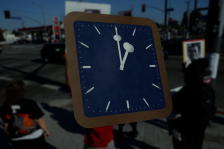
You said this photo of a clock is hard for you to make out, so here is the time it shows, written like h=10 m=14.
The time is h=1 m=0
